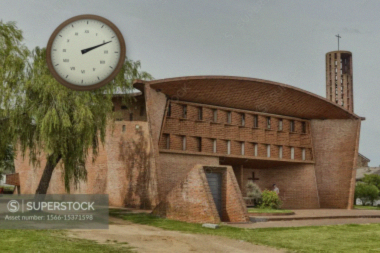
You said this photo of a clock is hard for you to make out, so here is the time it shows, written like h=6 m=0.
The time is h=2 m=11
